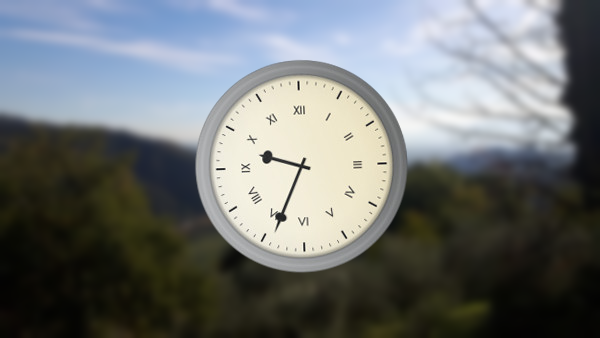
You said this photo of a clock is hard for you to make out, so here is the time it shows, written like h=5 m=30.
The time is h=9 m=34
